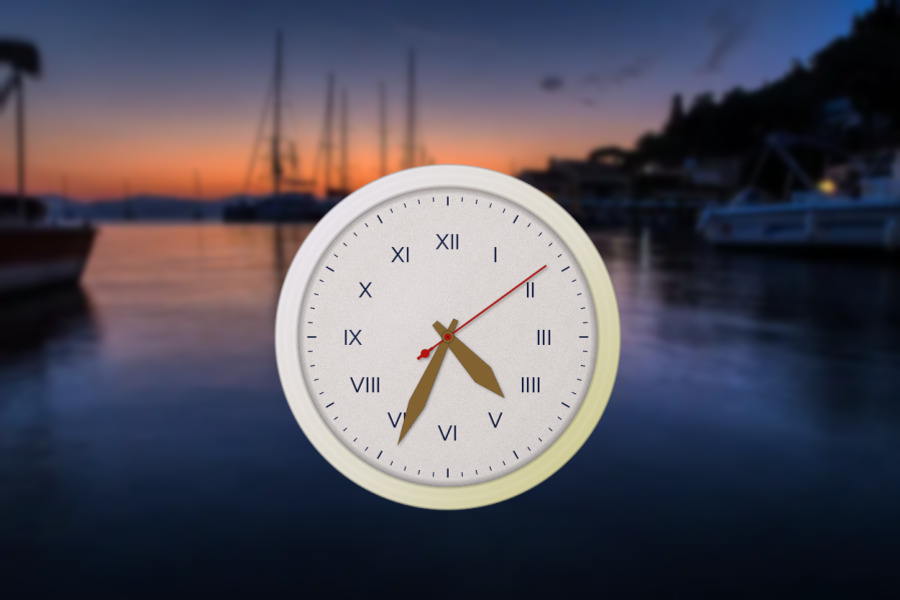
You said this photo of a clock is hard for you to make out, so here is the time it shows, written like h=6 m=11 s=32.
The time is h=4 m=34 s=9
